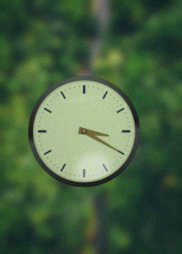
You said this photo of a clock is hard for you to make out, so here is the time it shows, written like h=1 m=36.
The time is h=3 m=20
